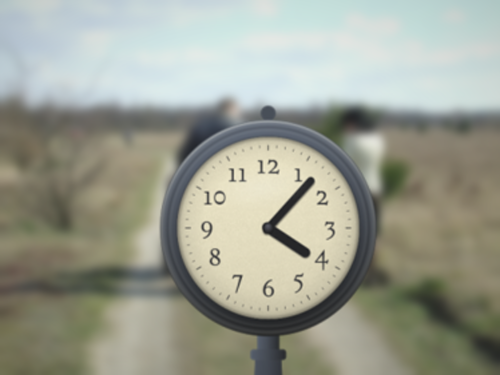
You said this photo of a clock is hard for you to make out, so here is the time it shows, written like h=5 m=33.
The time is h=4 m=7
